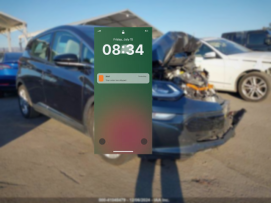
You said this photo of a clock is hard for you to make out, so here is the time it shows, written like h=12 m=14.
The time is h=8 m=34
